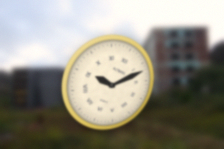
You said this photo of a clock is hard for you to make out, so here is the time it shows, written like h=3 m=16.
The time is h=9 m=7
